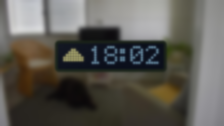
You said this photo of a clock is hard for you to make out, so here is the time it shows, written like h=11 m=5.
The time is h=18 m=2
